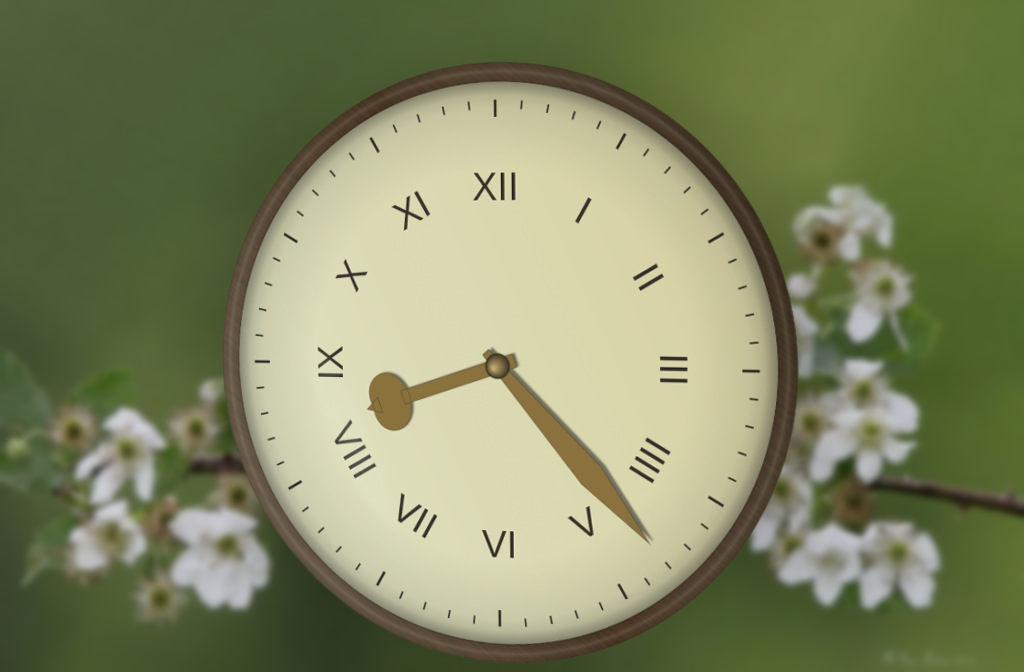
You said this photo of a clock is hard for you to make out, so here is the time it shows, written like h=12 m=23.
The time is h=8 m=23
